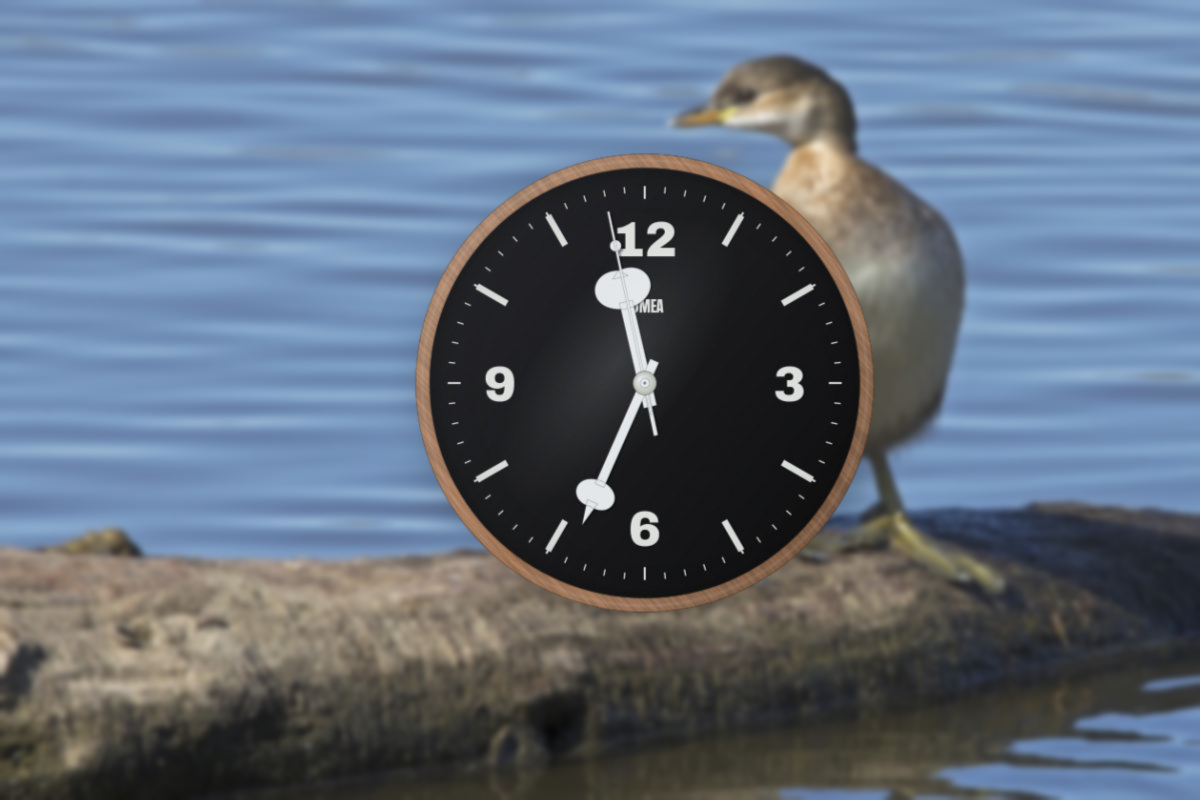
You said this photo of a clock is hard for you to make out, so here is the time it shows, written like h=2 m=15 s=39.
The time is h=11 m=33 s=58
